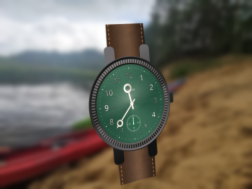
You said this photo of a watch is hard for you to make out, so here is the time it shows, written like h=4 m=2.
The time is h=11 m=37
